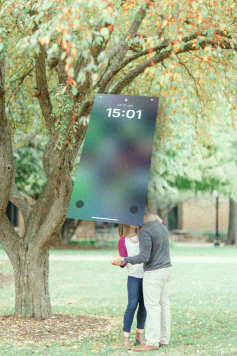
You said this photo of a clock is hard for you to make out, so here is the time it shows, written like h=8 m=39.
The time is h=15 m=1
